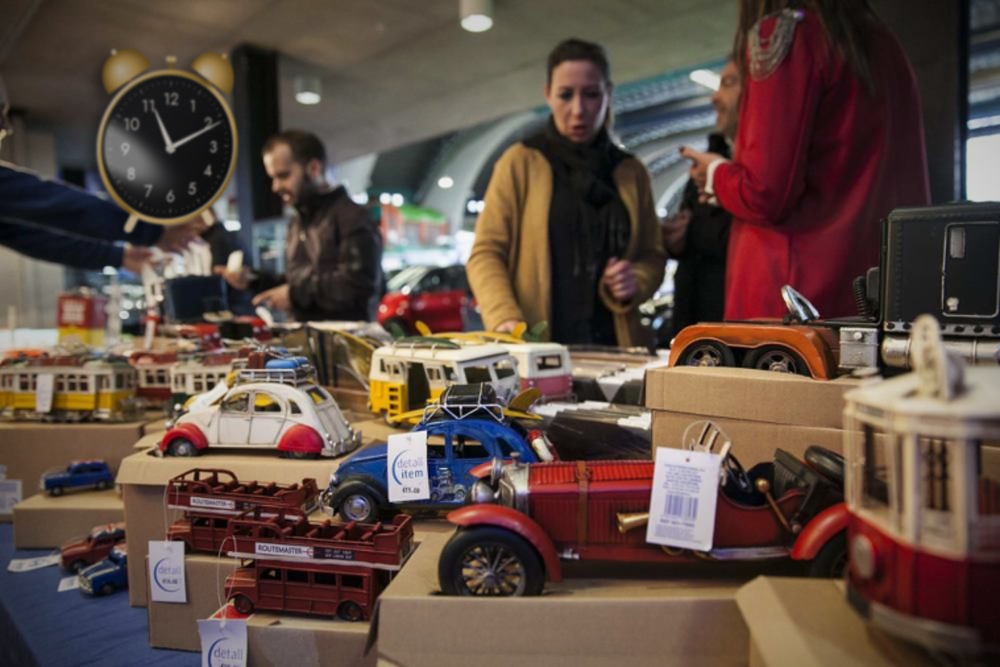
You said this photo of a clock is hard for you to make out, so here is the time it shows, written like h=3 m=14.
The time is h=11 m=11
